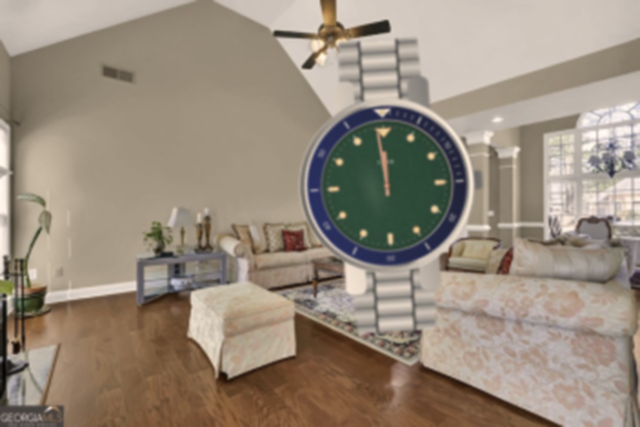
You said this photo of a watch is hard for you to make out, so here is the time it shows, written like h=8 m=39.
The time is h=11 m=59
